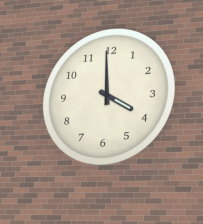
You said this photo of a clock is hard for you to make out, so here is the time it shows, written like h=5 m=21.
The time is h=3 m=59
